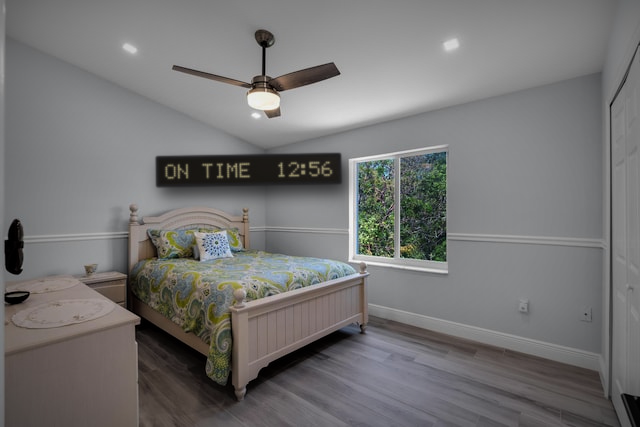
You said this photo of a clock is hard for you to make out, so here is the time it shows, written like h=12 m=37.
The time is h=12 m=56
